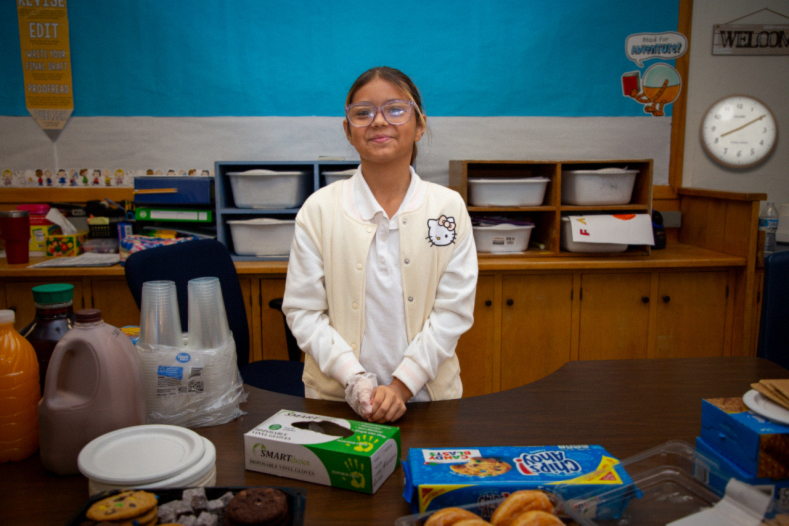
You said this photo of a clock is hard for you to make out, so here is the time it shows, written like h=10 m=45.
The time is h=8 m=10
